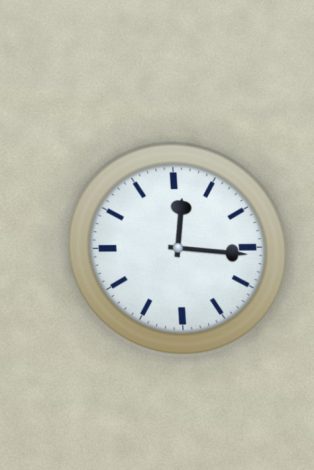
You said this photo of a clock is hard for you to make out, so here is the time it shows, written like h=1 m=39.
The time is h=12 m=16
